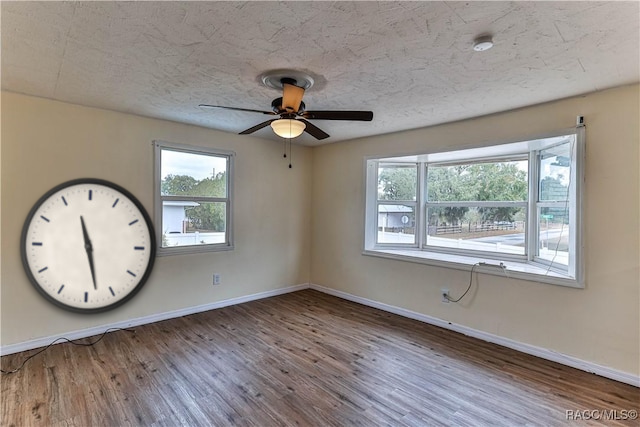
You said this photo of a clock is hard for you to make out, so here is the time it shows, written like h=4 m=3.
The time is h=11 m=28
